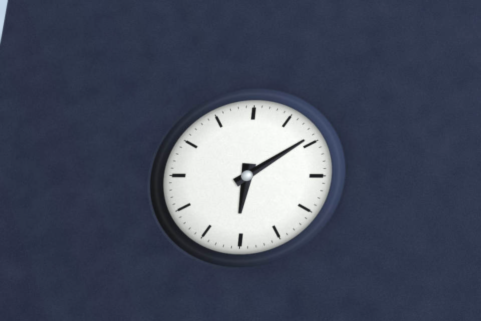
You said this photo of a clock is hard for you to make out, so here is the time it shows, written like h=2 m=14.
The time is h=6 m=9
